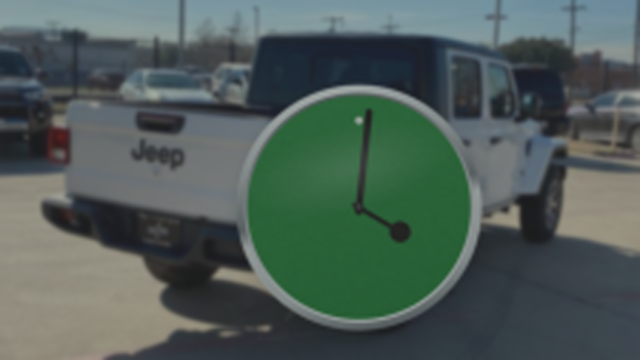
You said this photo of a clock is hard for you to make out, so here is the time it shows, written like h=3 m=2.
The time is h=4 m=1
